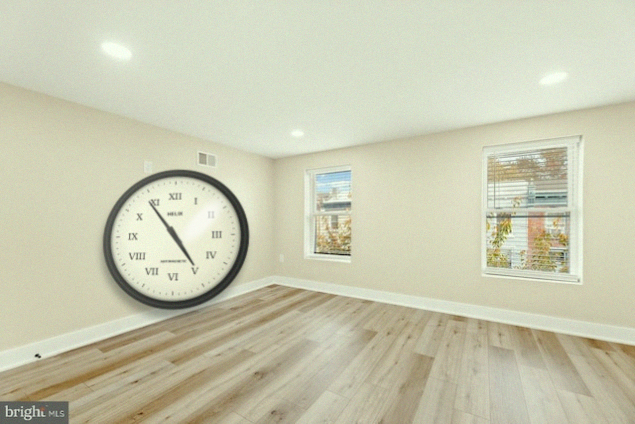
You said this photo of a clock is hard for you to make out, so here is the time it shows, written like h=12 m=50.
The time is h=4 m=54
